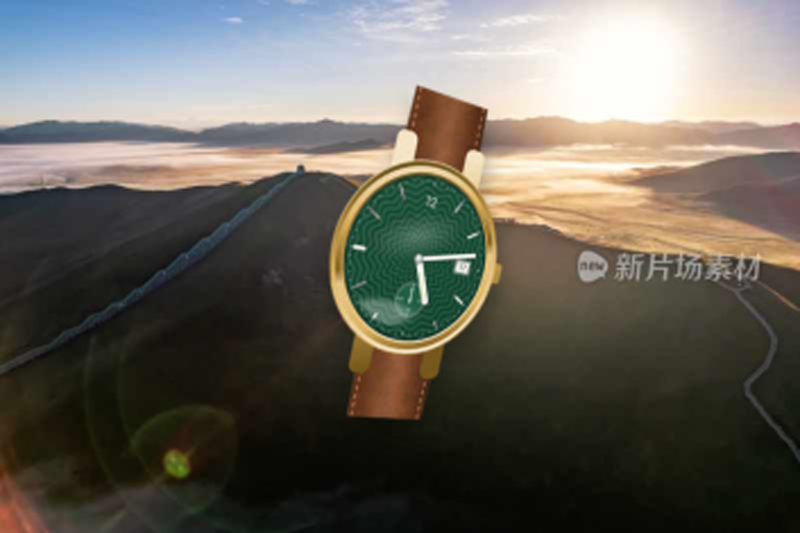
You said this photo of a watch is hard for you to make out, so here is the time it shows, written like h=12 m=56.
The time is h=5 m=13
